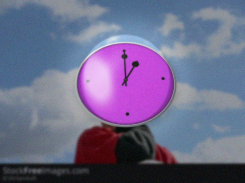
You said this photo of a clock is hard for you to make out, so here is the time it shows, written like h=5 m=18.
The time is h=1 m=0
